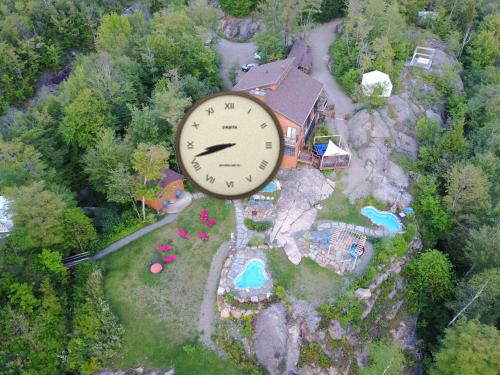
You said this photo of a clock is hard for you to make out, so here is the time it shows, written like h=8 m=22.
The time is h=8 m=42
